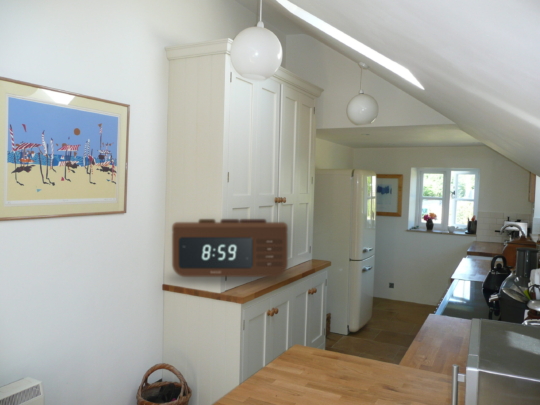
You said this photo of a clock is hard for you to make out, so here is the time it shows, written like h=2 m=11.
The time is h=8 m=59
